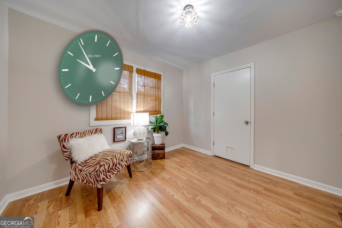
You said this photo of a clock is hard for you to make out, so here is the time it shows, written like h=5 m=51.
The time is h=9 m=54
